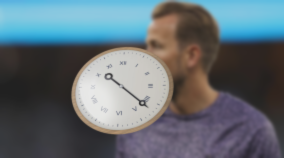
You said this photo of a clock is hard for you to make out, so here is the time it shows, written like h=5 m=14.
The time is h=10 m=22
